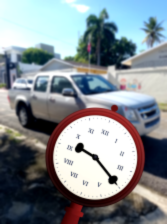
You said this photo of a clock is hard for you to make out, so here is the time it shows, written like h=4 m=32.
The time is h=9 m=20
